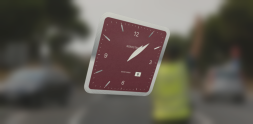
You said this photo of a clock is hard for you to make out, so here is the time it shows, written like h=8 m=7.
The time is h=1 m=7
